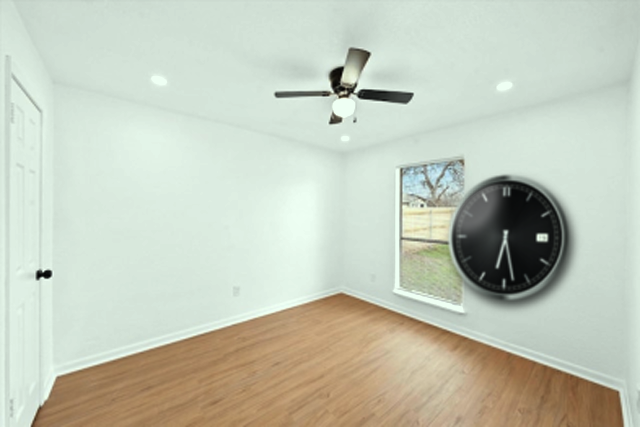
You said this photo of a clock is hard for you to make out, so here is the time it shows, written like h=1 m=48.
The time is h=6 m=28
